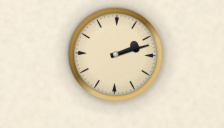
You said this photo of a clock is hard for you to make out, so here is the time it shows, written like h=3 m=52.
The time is h=2 m=12
